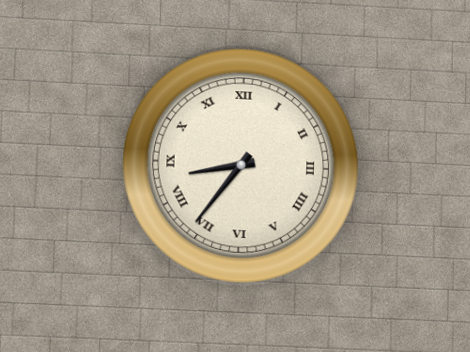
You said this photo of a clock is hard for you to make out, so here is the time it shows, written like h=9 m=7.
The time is h=8 m=36
